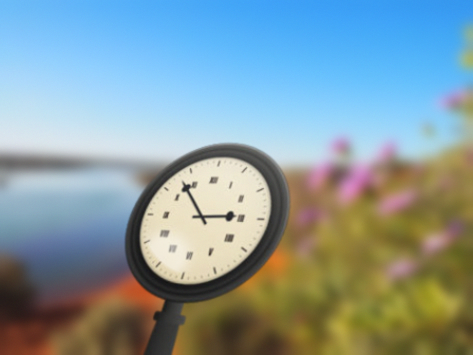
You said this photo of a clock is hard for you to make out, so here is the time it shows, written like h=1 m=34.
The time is h=2 m=53
